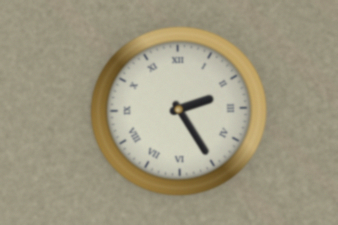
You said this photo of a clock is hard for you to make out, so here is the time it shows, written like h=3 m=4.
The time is h=2 m=25
